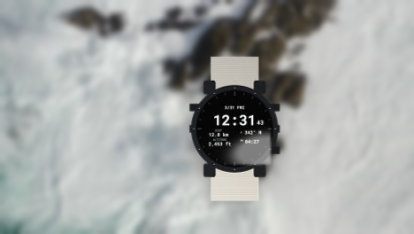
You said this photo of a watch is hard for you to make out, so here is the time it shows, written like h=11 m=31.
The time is h=12 m=31
